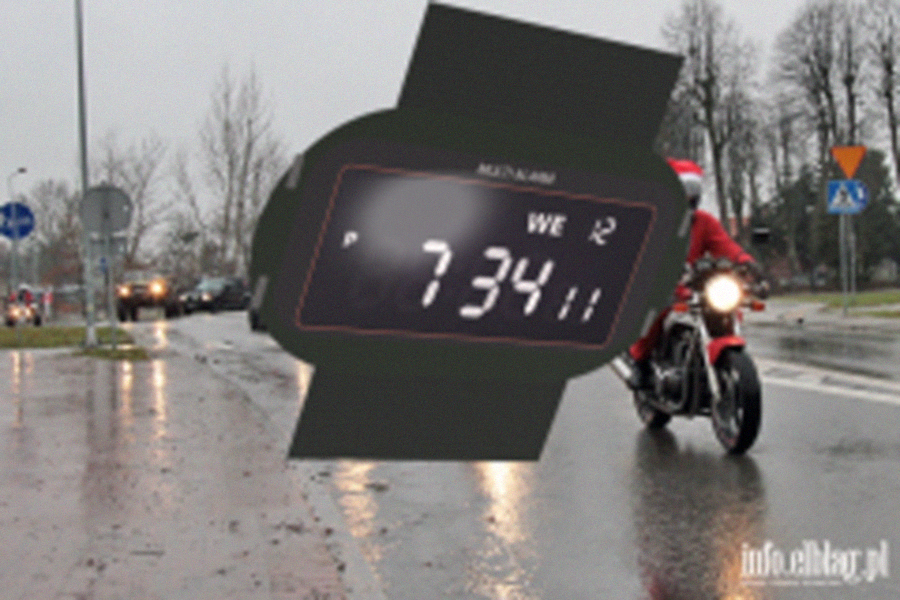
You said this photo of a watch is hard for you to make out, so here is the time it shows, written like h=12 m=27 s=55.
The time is h=7 m=34 s=11
